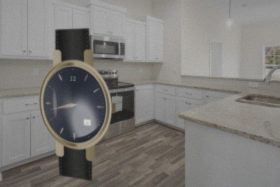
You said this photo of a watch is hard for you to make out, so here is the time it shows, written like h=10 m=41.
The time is h=8 m=43
